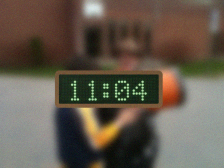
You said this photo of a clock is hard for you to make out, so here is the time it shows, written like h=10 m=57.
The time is h=11 m=4
